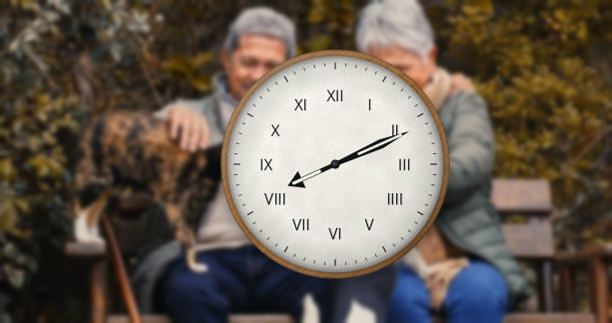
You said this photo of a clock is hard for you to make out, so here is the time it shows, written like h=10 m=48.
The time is h=8 m=11
